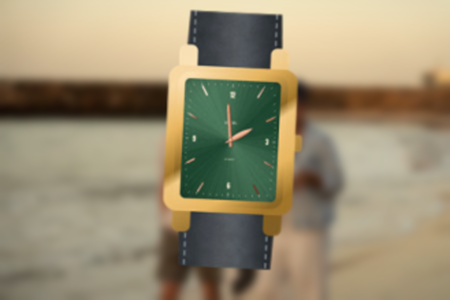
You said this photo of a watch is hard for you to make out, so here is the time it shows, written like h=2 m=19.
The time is h=1 m=59
